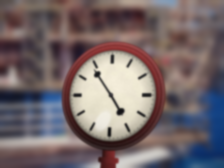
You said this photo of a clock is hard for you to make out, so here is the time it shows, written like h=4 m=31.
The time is h=4 m=54
